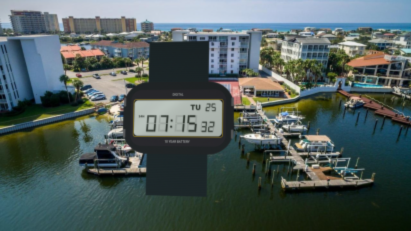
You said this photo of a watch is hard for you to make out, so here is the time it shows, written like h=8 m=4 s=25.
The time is h=7 m=15 s=32
